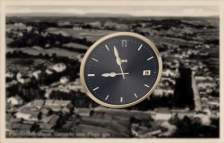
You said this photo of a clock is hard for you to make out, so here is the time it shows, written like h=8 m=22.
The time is h=8 m=57
